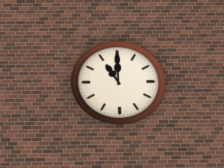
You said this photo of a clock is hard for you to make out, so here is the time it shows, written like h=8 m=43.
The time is h=11 m=0
